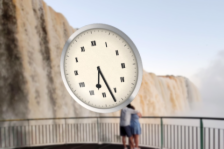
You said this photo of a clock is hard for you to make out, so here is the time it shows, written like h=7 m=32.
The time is h=6 m=27
